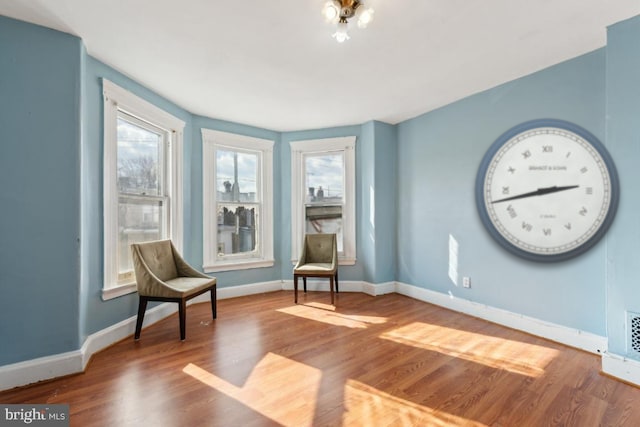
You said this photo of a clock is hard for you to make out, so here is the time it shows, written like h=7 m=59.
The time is h=2 m=43
